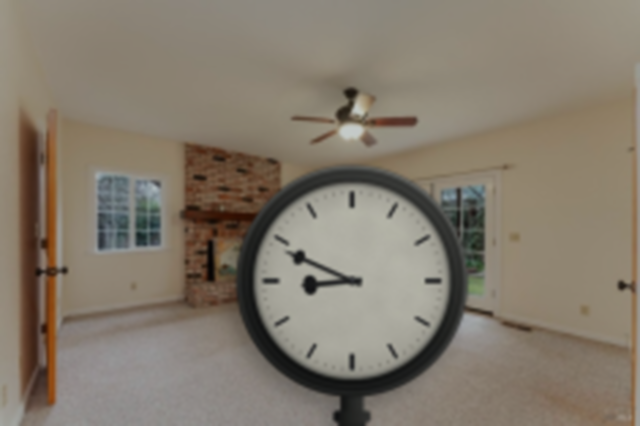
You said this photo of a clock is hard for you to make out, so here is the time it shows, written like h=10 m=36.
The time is h=8 m=49
